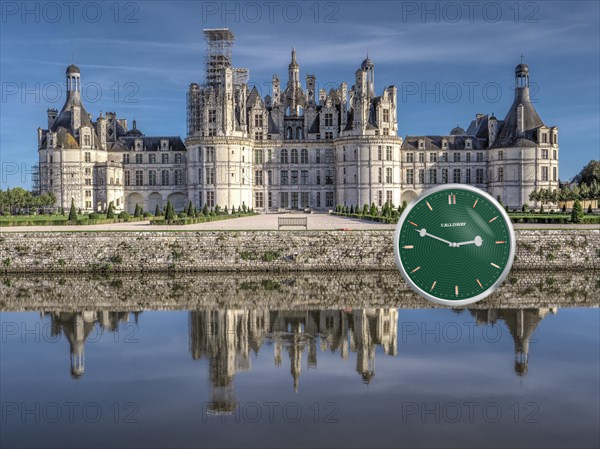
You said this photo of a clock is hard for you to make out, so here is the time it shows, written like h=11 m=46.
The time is h=2 m=49
